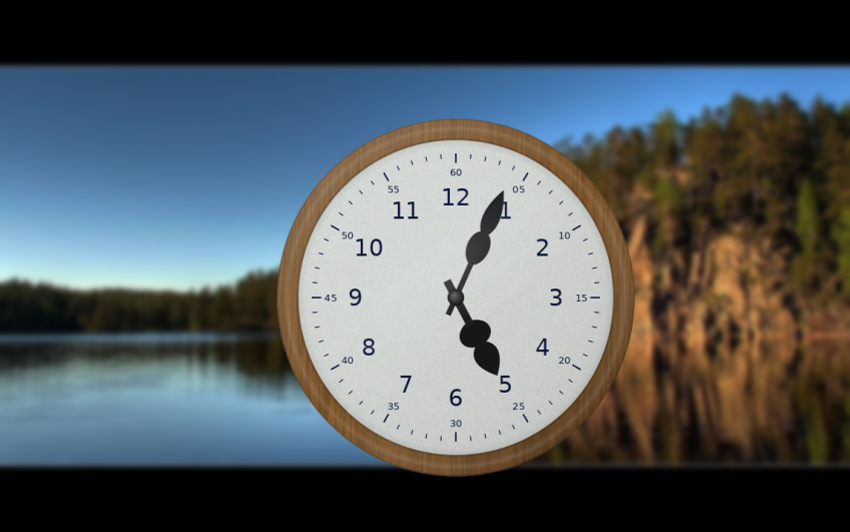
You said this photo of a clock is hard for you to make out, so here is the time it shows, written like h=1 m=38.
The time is h=5 m=4
